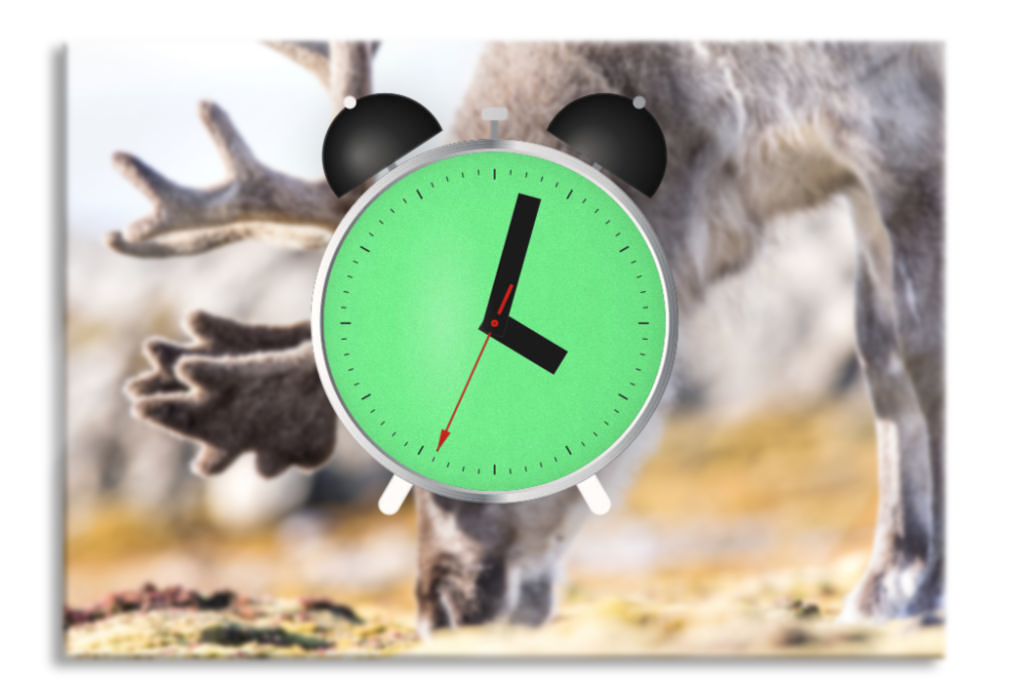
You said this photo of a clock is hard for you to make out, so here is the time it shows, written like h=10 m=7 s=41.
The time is h=4 m=2 s=34
